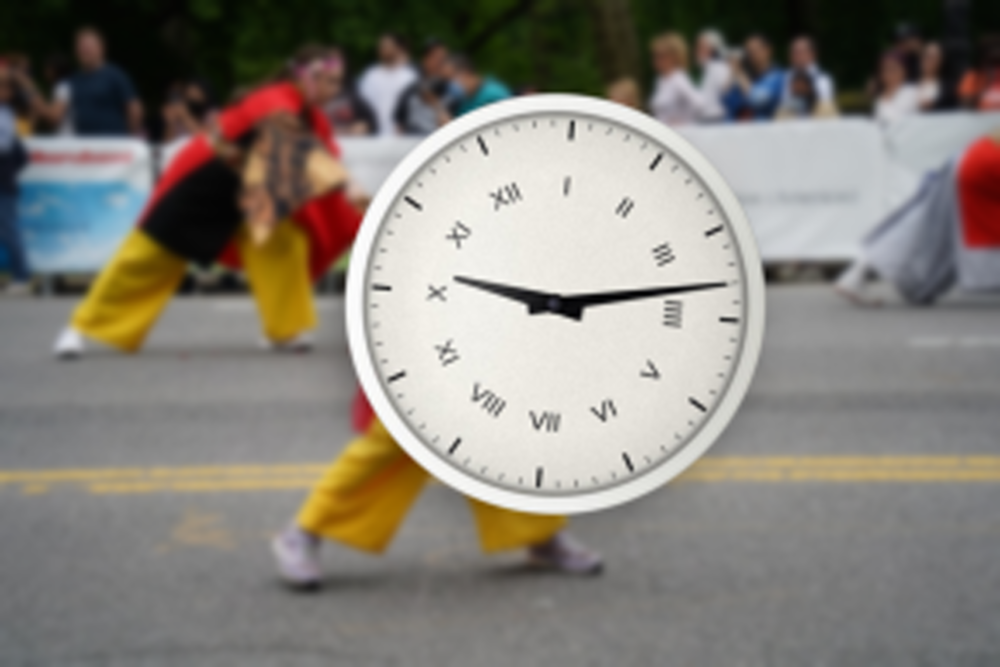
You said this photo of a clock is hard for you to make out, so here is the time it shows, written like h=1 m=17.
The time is h=10 m=18
